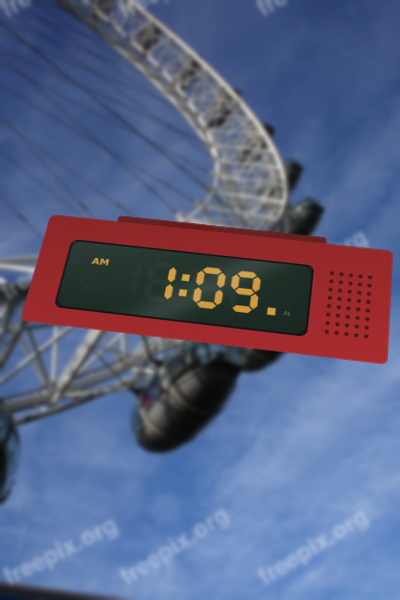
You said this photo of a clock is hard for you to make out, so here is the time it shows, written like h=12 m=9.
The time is h=1 m=9
